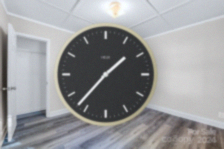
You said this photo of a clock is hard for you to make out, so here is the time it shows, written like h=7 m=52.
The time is h=1 m=37
